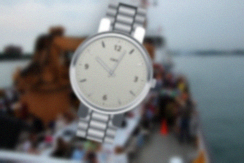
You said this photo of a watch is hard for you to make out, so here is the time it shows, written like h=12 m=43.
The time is h=10 m=3
